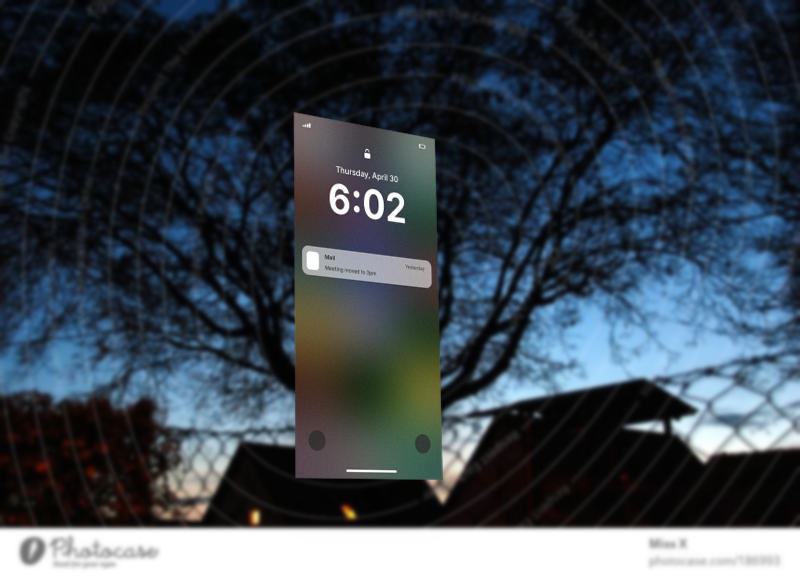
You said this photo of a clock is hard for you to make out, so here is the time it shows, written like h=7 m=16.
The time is h=6 m=2
